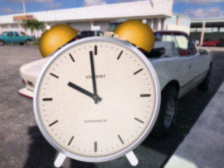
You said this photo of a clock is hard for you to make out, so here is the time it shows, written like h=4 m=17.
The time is h=9 m=59
